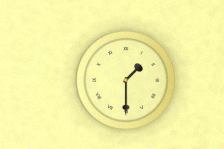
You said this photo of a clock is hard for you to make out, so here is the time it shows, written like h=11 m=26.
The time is h=1 m=30
